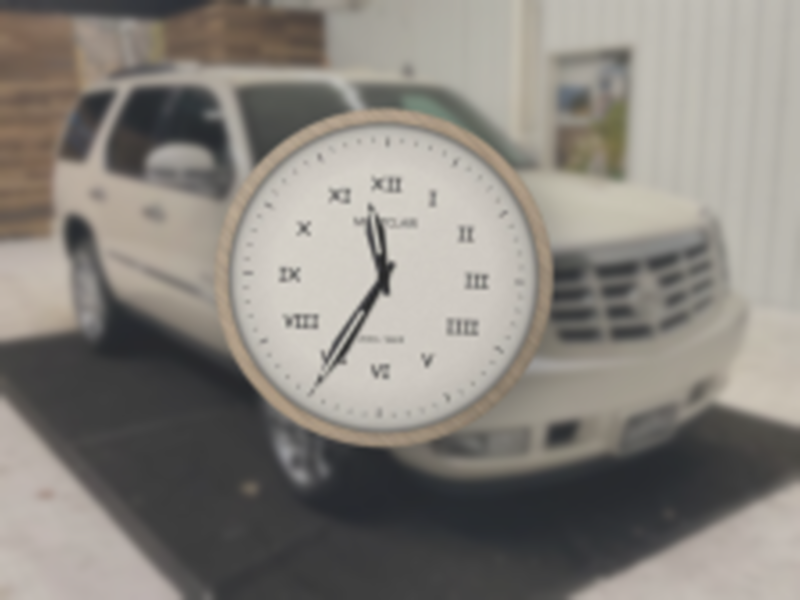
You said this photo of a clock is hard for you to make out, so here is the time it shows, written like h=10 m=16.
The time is h=11 m=35
